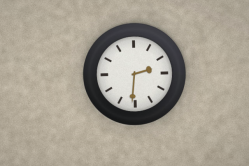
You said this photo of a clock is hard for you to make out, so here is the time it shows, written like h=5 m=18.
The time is h=2 m=31
